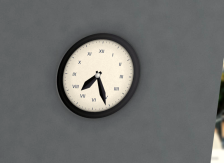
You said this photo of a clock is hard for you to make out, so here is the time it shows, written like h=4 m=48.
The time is h=7 m=26
